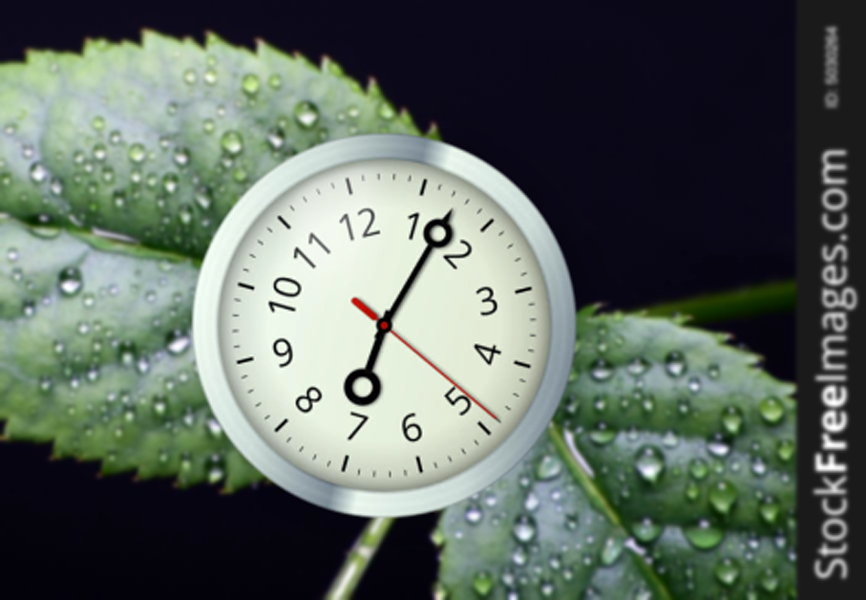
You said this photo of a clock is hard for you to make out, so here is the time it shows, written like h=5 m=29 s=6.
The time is h=7 m=7 s=24
